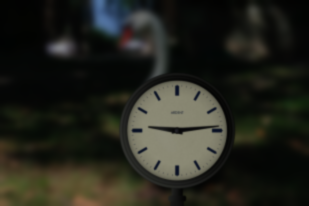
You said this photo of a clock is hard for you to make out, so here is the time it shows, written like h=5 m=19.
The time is h=9 m=14
